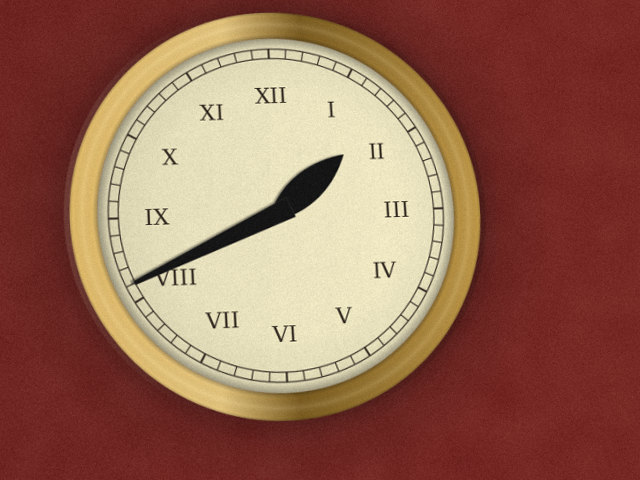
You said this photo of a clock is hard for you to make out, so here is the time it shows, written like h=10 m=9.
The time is h=1 m=41
